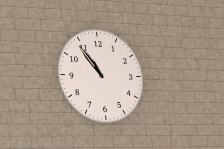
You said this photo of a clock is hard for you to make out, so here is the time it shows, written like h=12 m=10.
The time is h=10 m=54
